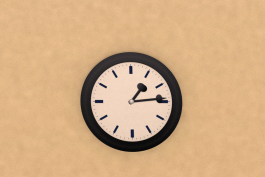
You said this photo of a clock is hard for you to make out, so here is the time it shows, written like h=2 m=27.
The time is h=1 m=14
